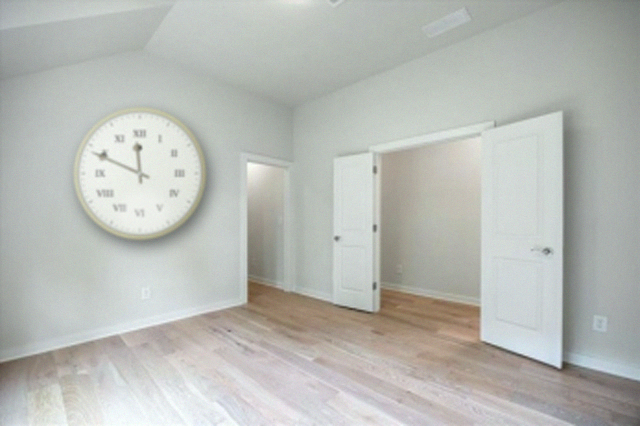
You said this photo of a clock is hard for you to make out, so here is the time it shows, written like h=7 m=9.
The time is h=11 m=49
